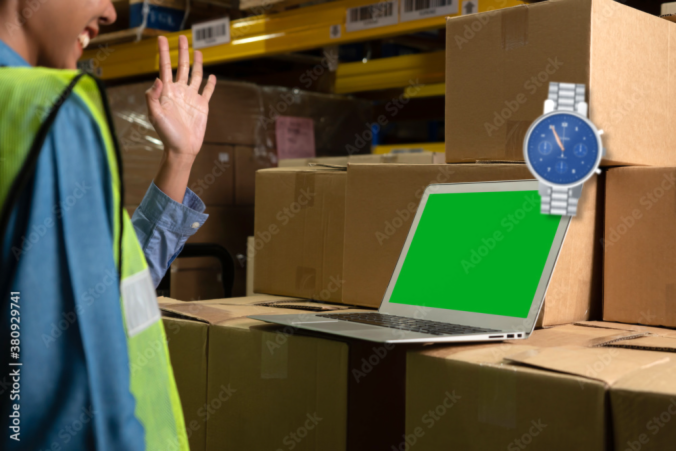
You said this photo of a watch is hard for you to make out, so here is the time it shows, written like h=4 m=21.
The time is h=10 m=55
